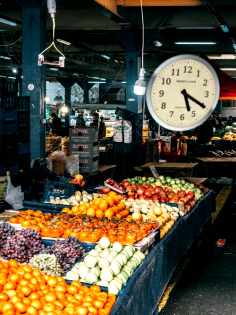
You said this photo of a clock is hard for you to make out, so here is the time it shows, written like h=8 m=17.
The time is h=5 m=20
